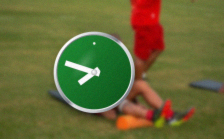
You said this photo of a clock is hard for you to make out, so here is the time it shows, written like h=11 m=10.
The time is h=7 m=48
